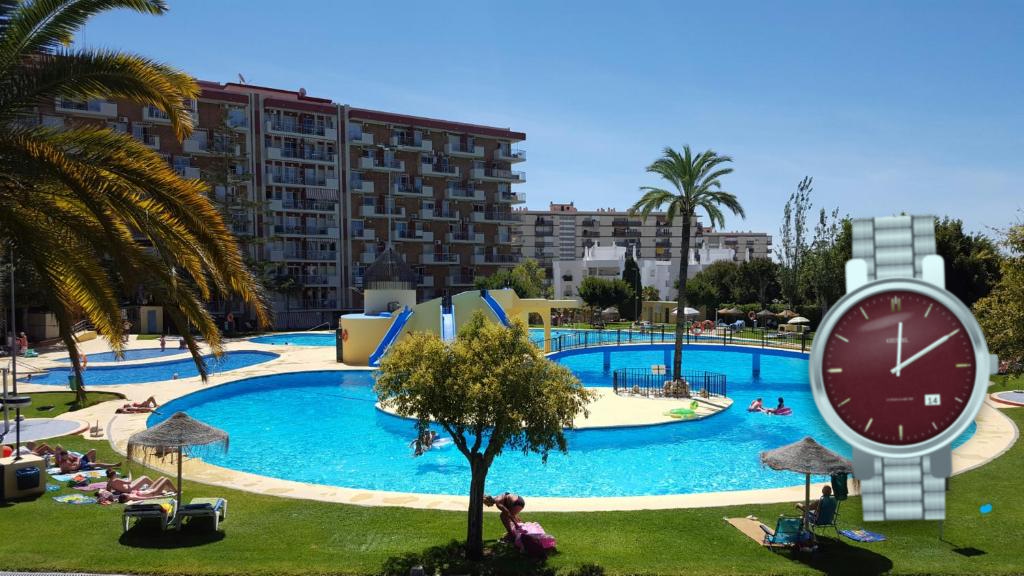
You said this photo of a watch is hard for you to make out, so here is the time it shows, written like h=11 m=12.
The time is h=12 m=10
